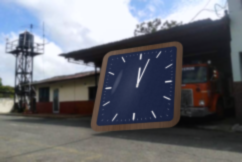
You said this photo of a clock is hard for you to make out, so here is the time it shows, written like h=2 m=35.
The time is h=12 m=3
